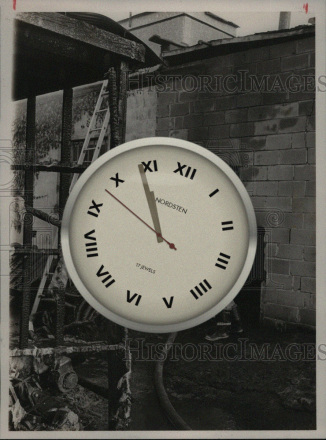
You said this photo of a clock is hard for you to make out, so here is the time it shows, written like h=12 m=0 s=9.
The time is h=10 m=53 s=48
